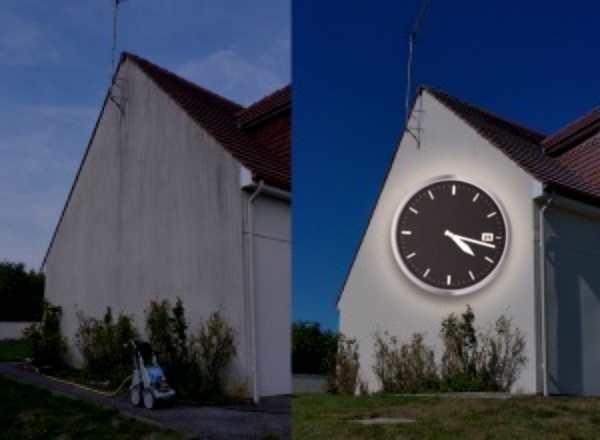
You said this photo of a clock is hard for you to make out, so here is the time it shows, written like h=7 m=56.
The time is h=4 m=17
